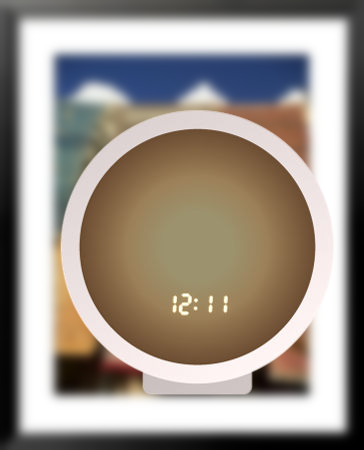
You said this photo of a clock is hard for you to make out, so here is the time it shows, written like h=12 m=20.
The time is h=12 m=11
